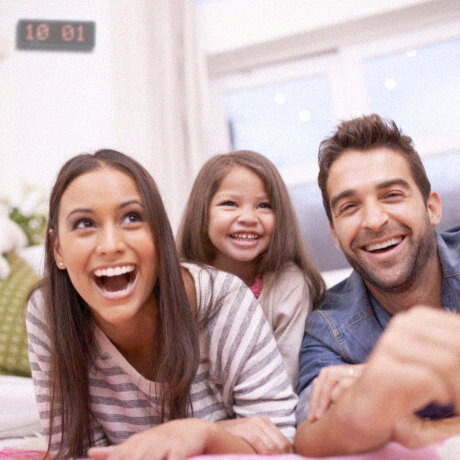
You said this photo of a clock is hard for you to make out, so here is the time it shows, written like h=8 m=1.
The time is h=10 m=1
